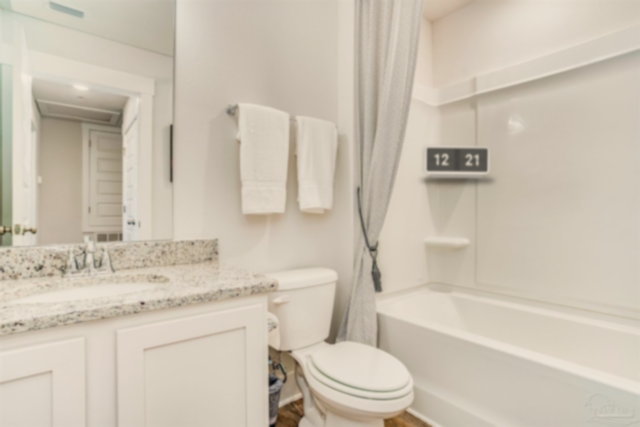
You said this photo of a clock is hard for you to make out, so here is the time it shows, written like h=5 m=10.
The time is h=12 m=21
